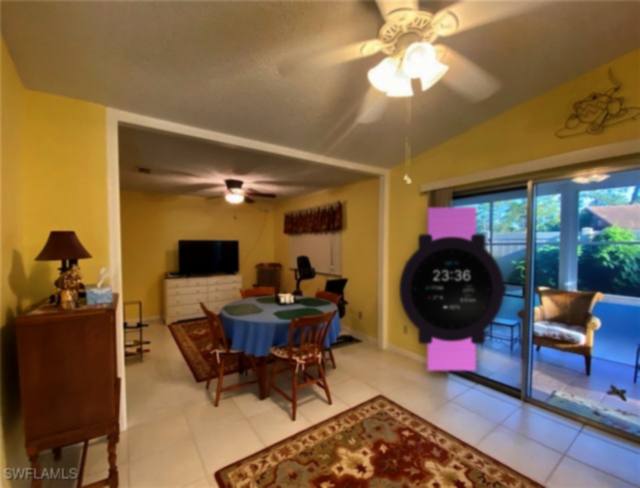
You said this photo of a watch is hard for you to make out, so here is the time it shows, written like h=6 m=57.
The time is h=23 m=36
